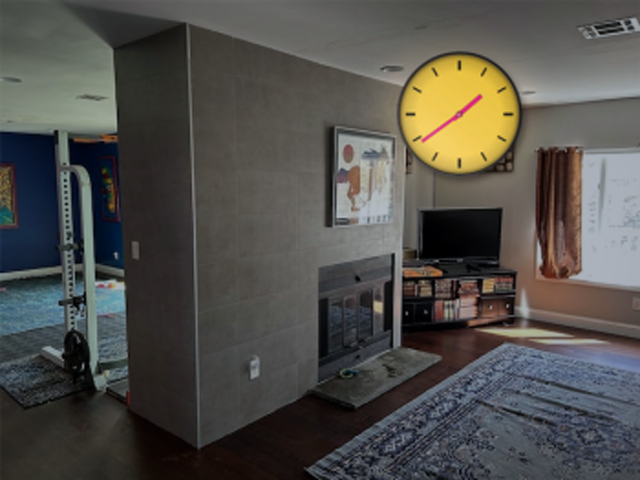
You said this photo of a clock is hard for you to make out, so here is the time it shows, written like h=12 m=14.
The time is h=1 m=39
